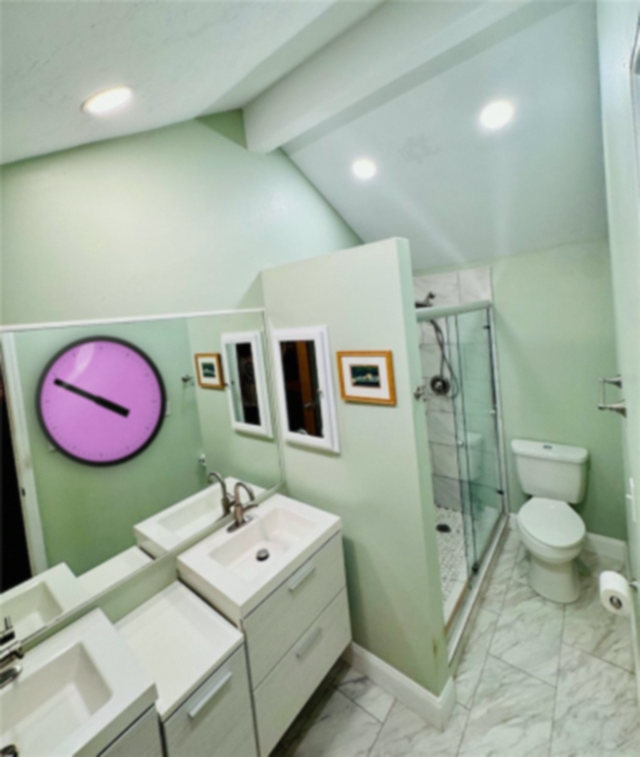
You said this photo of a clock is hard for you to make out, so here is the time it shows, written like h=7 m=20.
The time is h=3 m=49
